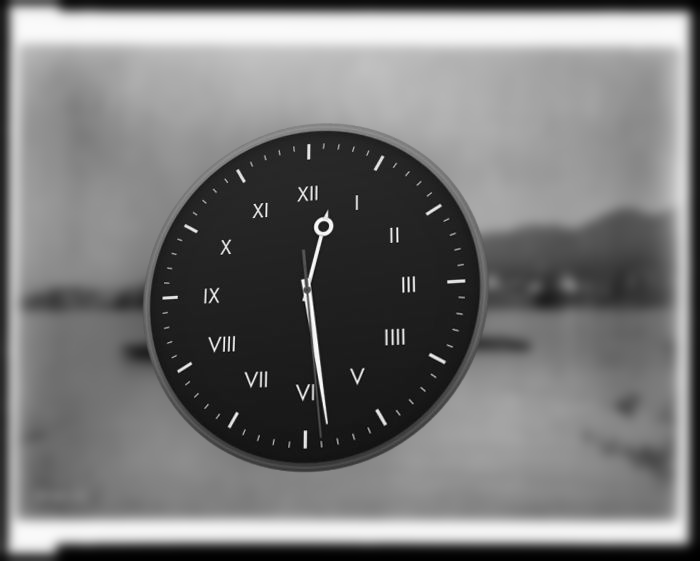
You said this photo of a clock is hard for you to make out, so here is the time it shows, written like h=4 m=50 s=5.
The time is h=12 m=28 s=29
